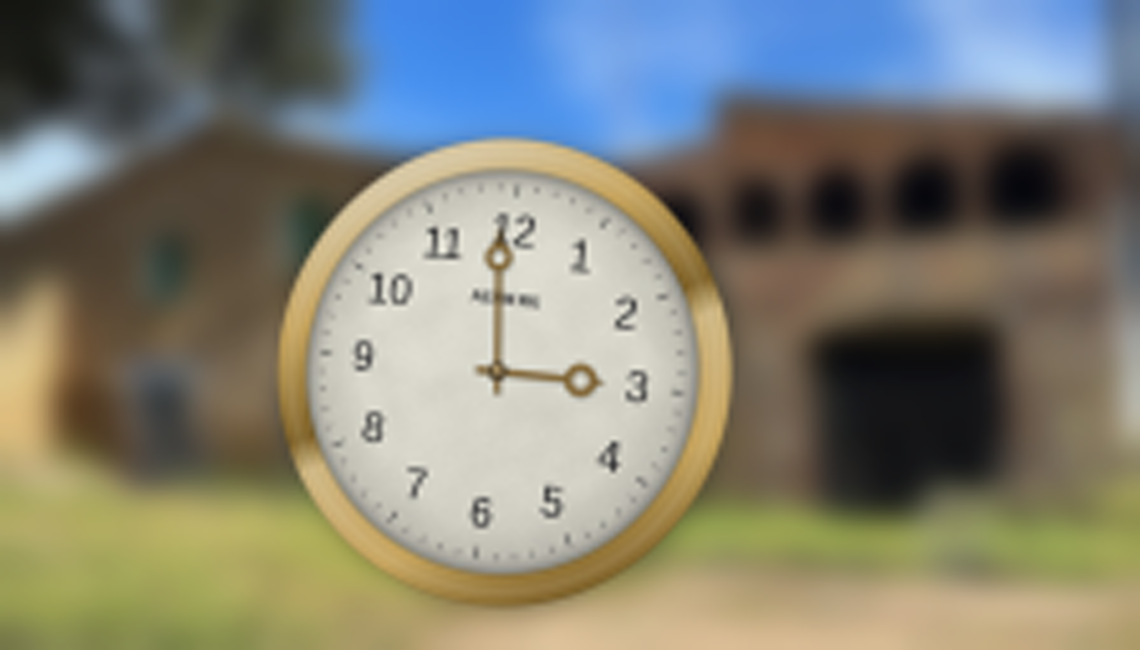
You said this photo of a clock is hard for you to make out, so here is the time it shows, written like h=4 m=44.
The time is h=2 m=59
